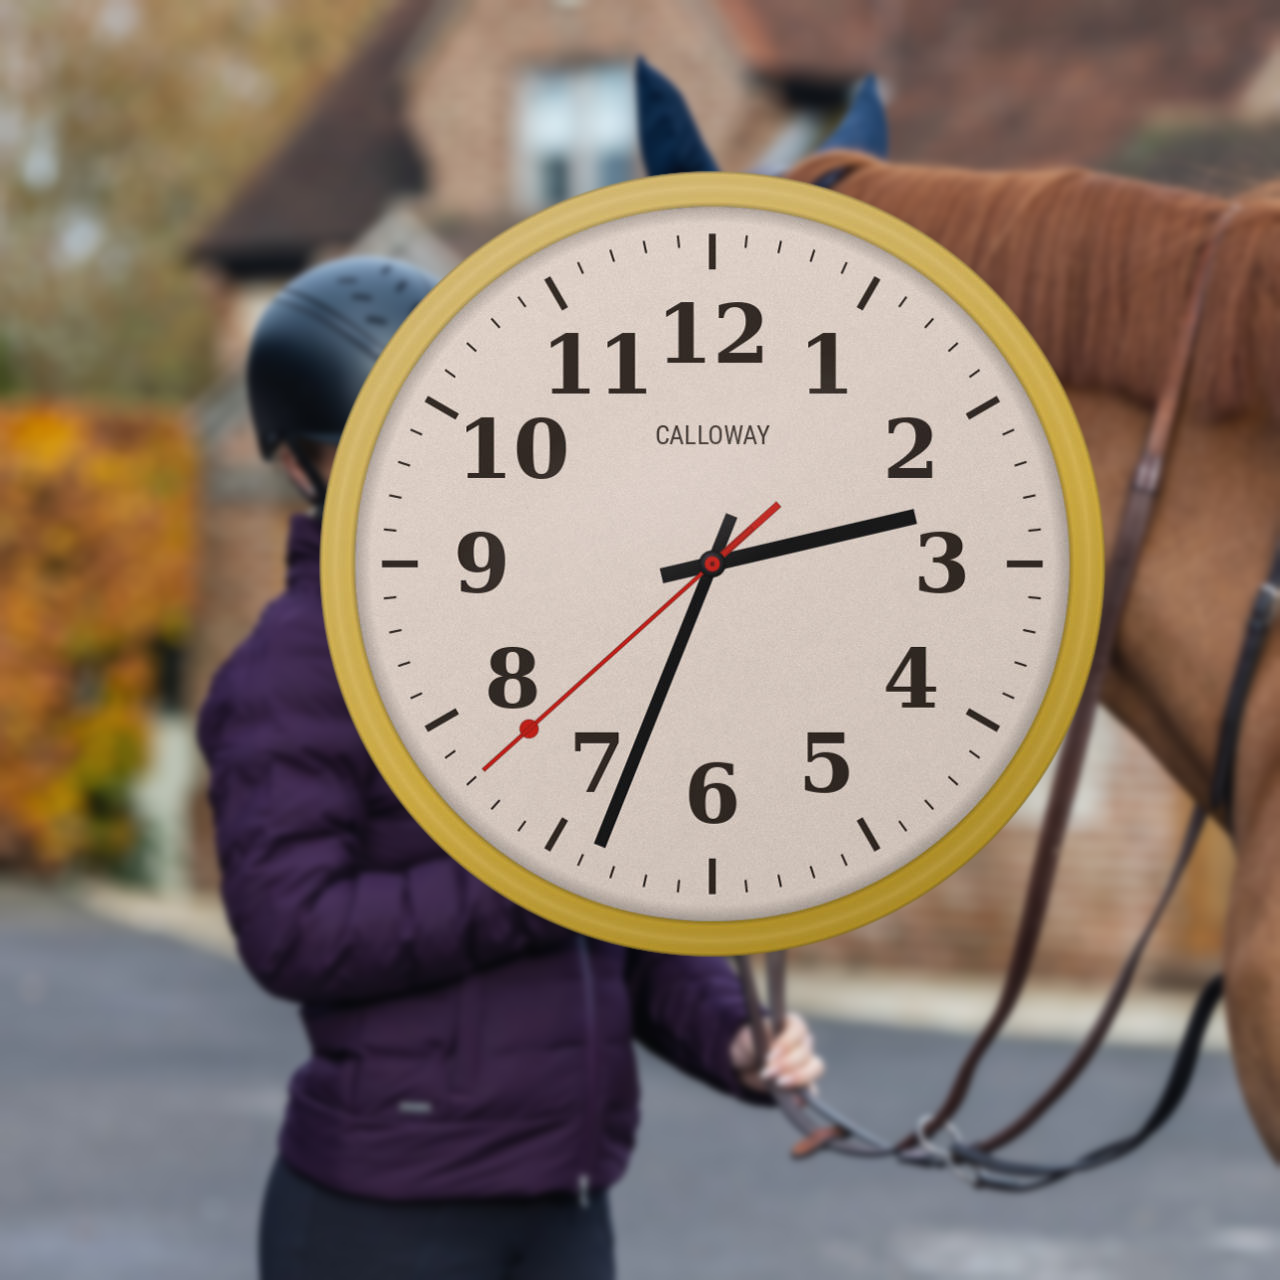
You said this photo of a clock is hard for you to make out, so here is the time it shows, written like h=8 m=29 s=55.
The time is h=2 m=33 s=38
